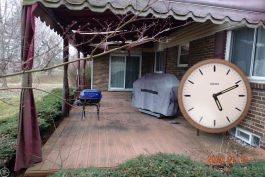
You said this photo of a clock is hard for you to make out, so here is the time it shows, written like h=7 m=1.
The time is h=5 m=11
